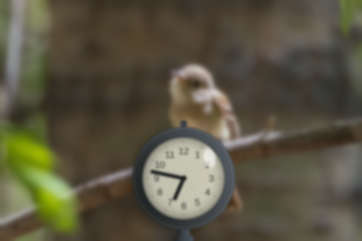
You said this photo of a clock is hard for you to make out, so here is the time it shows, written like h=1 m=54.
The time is h=6 m=47
